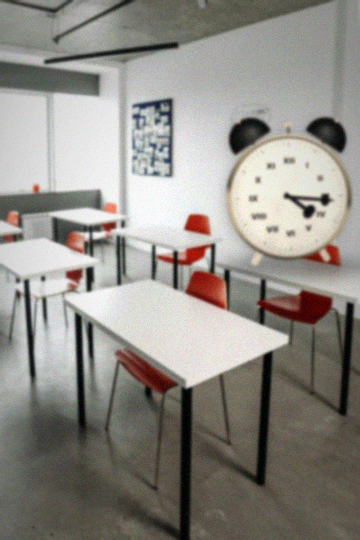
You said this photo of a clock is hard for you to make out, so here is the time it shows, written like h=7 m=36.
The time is h=4 m=16
